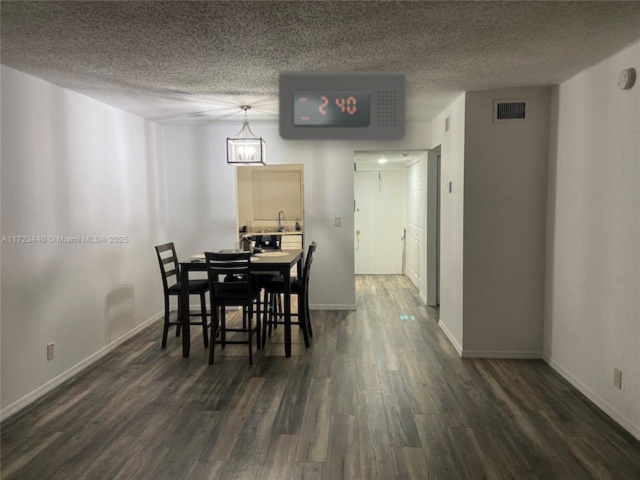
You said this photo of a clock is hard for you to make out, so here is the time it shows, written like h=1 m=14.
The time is h=2 m=40
